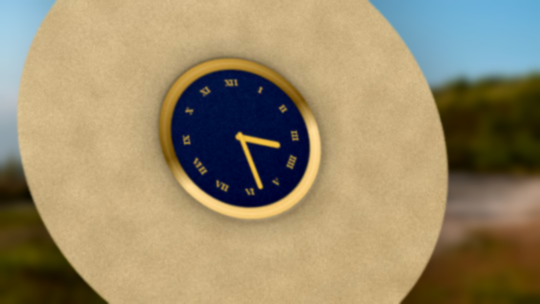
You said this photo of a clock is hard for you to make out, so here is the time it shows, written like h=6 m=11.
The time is h=3 m=28
